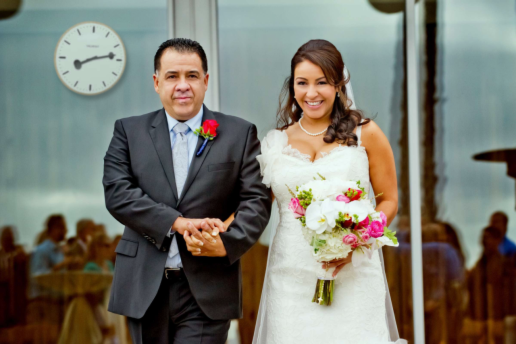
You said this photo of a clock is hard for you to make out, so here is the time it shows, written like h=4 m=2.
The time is h=8 m=13
